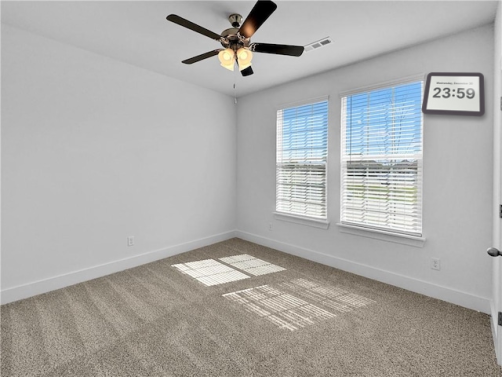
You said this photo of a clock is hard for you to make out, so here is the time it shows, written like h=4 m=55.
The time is h=23 m=59
